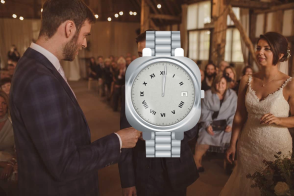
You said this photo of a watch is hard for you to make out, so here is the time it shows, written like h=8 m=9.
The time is h=12 m=1
